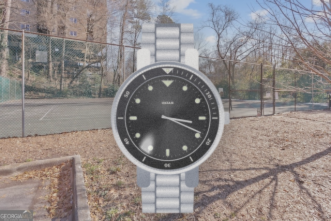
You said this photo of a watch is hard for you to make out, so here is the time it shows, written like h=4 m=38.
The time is h=3 m=19
